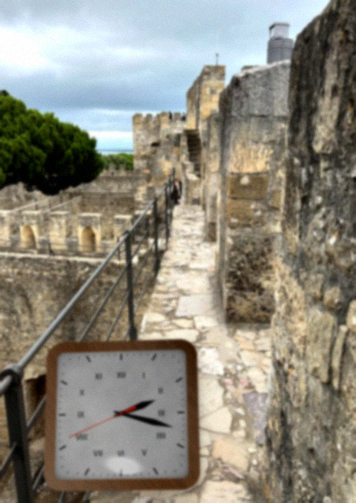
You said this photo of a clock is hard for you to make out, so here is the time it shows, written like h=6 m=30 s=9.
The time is h=2 m=17 s=41
